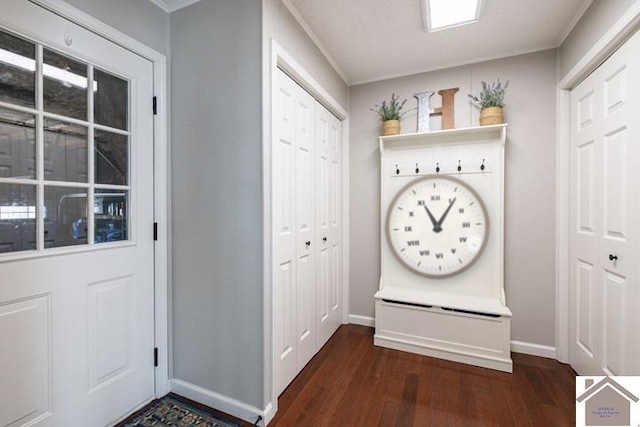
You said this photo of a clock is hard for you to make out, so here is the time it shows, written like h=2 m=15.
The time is h=11 m=6
